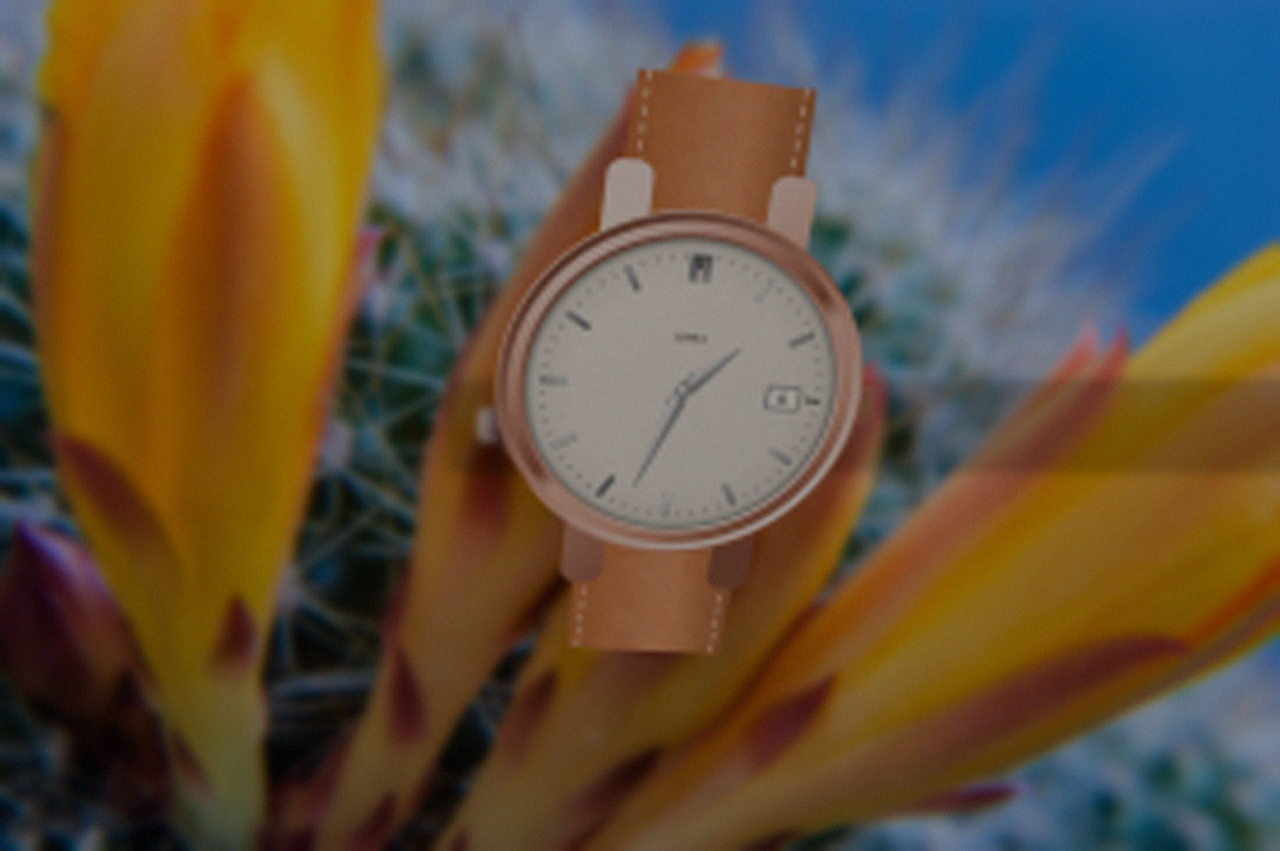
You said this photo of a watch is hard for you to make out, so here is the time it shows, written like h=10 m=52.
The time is h=1 m=33
